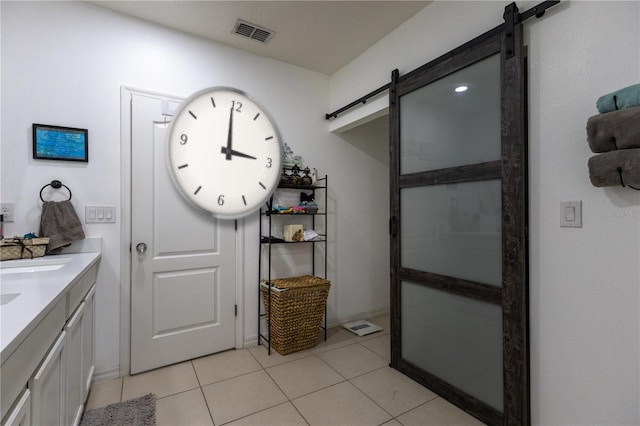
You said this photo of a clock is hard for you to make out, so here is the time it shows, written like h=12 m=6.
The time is h=2 m=59
